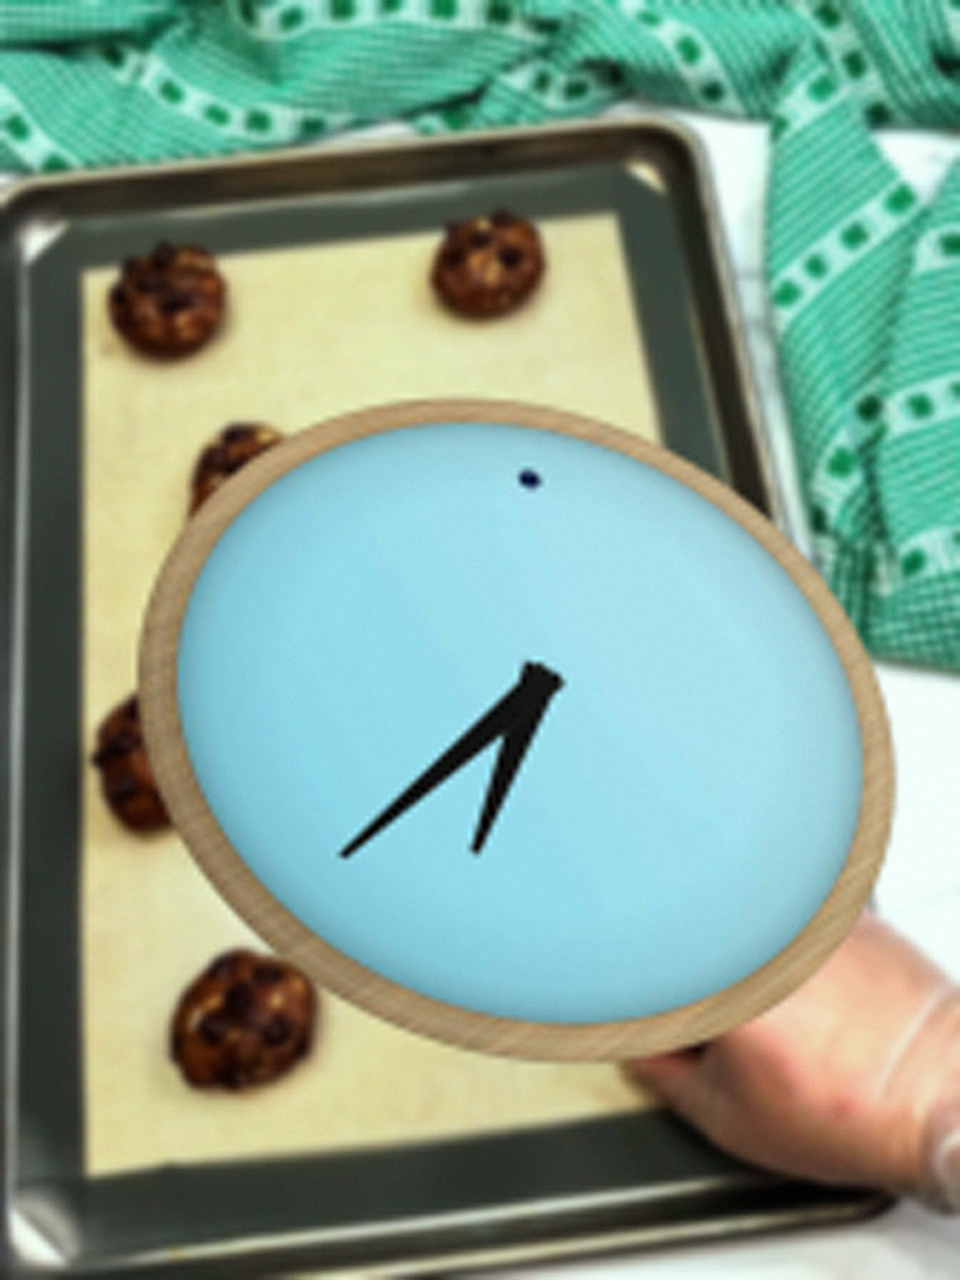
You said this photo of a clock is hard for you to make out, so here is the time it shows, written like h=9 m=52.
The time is h=6 m=37
